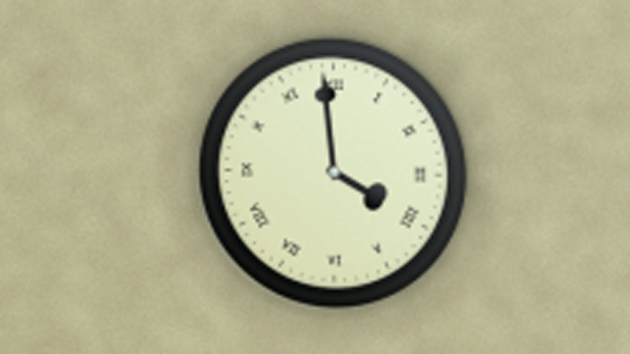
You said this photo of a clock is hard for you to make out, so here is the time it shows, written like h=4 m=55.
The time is h=3 m=59
